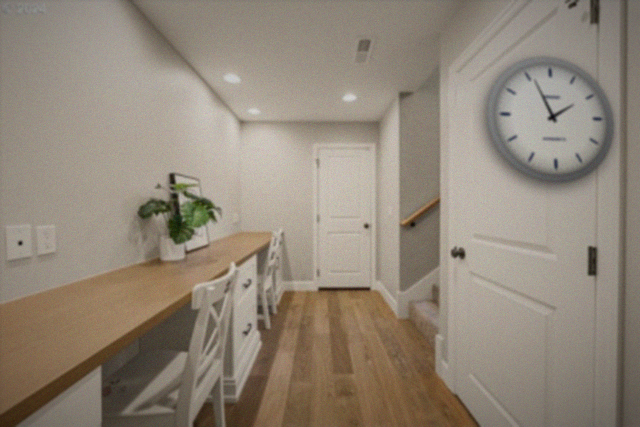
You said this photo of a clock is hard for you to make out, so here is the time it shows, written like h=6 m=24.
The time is h=1 m=56
